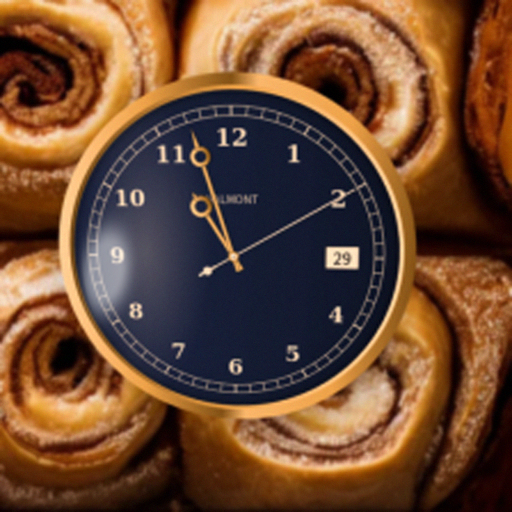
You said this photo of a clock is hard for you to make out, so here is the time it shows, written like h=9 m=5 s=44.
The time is h=10 m=57 s=10
